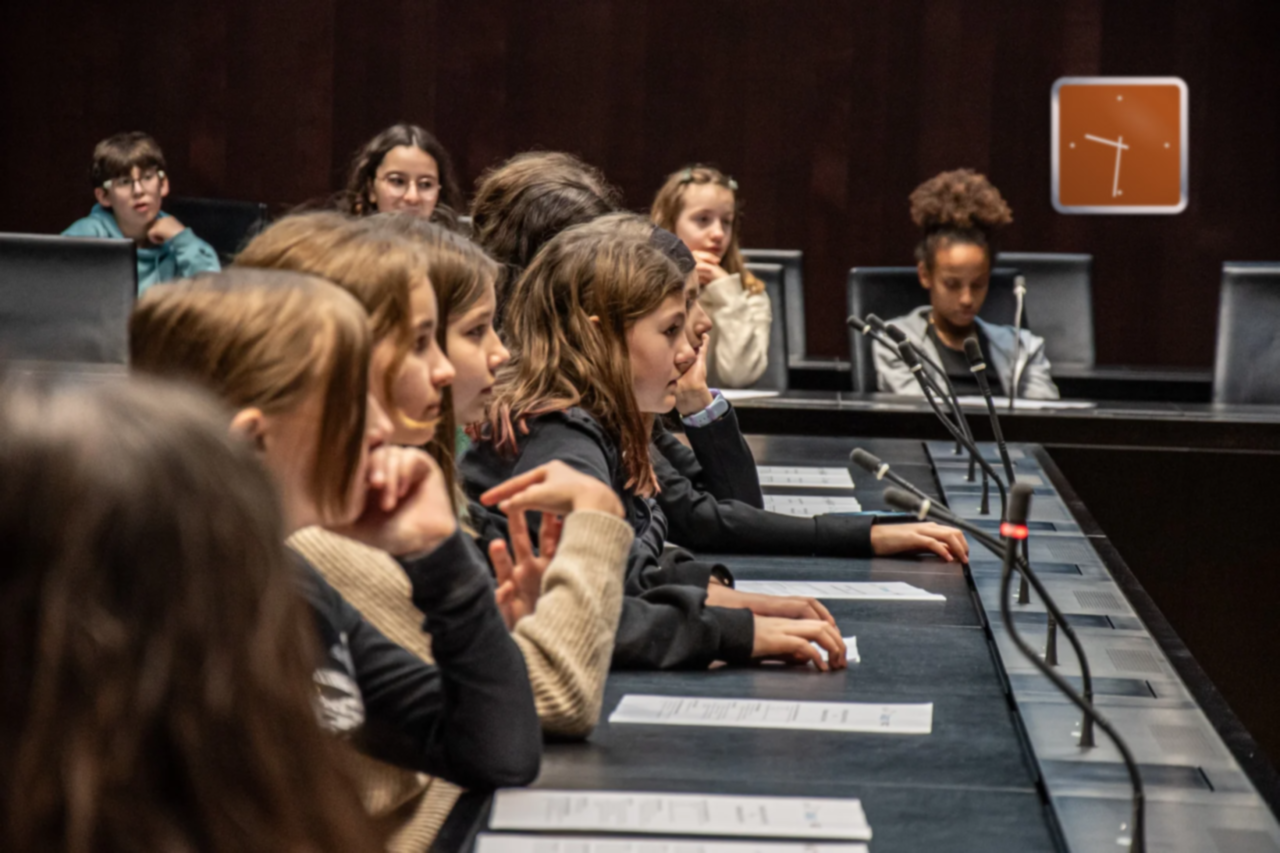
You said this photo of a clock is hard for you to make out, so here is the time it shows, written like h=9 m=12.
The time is h=9 m=31
